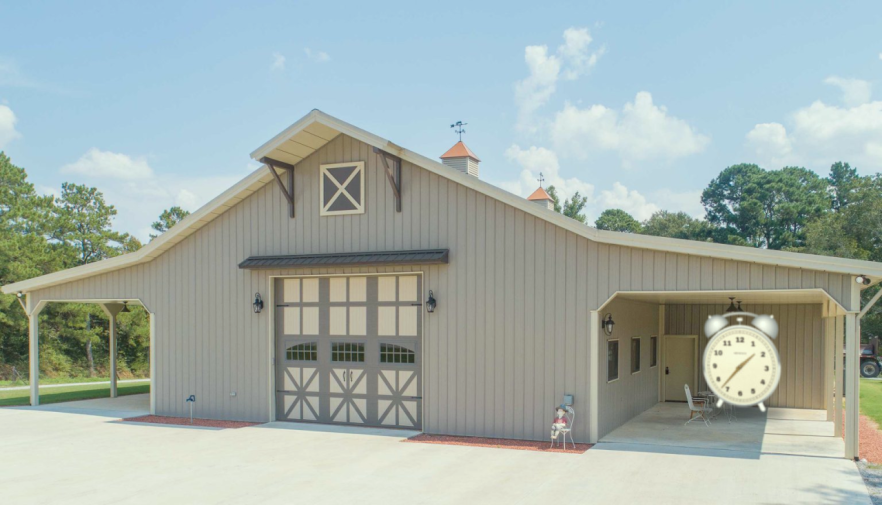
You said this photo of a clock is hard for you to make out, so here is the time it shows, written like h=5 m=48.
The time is h=1 m=37
